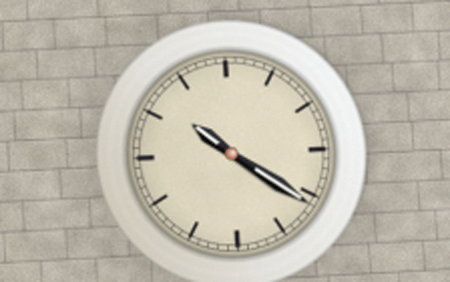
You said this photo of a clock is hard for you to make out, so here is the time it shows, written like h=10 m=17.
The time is h=10 m=21
